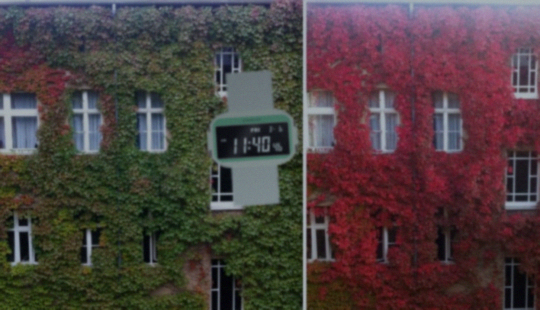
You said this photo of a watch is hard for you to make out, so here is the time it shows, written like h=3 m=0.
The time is h=11 m=40
